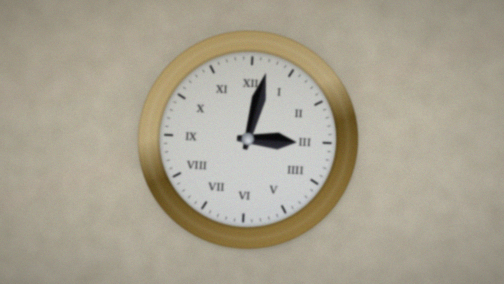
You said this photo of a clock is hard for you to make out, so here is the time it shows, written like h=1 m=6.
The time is h=3 m=2
